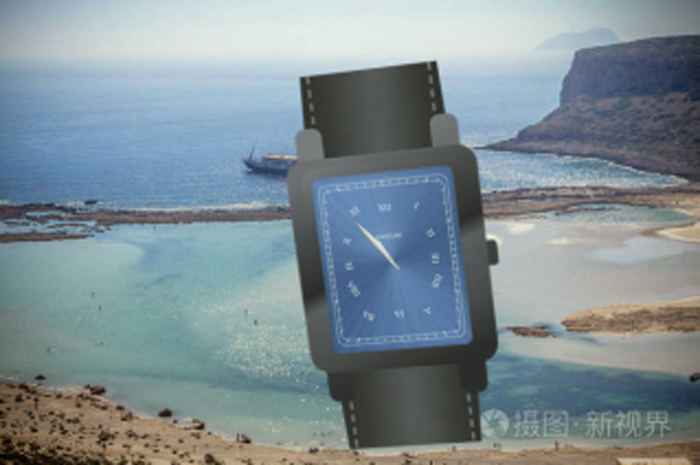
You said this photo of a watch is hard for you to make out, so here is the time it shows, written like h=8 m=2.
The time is h=10 m=54
